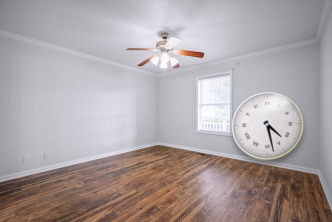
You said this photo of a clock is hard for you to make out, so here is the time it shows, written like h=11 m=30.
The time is h=4 m=28
